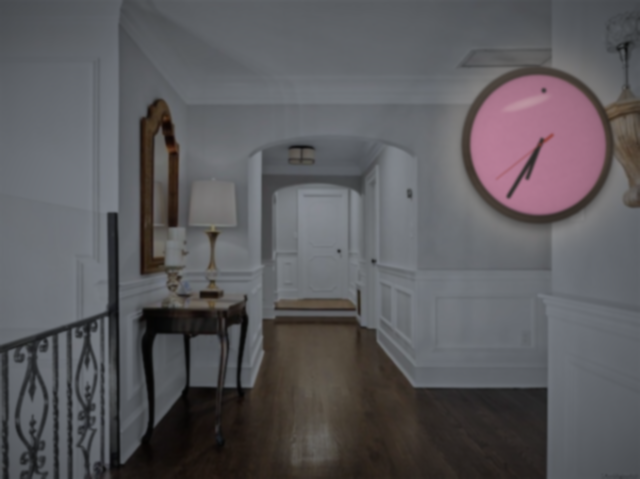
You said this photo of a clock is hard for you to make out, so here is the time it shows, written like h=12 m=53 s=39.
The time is h=6 m=34 s=38
